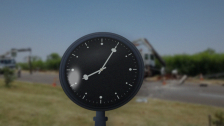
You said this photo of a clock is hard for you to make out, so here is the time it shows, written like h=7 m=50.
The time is h=8 m=5
